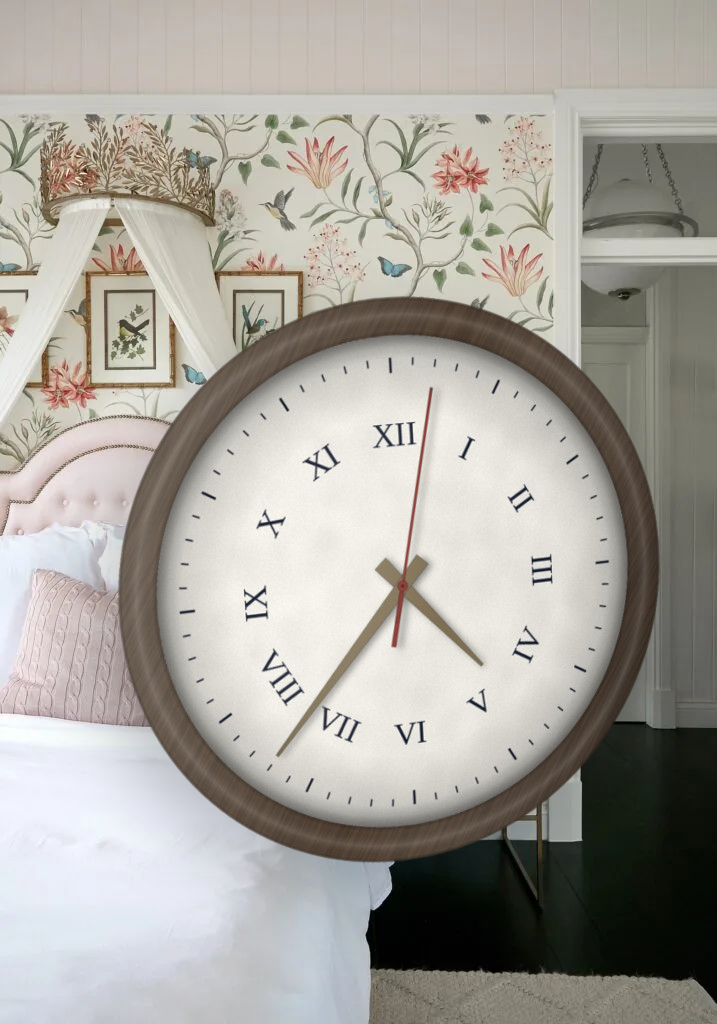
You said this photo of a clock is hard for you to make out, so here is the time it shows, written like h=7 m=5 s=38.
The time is h=4 m=37 s=2
